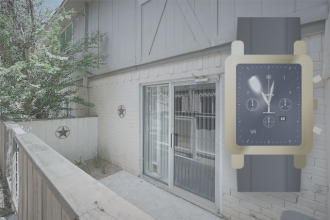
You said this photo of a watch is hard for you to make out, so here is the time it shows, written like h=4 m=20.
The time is h=11 m=2
